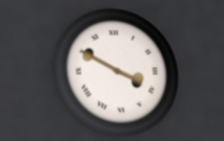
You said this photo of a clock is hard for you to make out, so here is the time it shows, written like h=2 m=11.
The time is h=3 m=50
